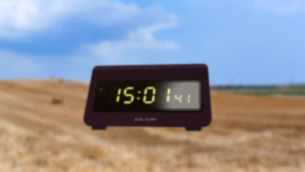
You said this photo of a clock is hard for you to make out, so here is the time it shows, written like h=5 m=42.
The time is h=15 m=1
